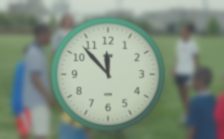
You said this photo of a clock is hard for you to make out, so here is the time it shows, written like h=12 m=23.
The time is h=11 m=53
